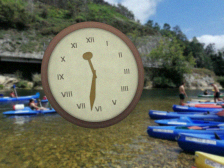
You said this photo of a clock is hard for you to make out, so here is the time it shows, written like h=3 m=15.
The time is h=11 m=32
